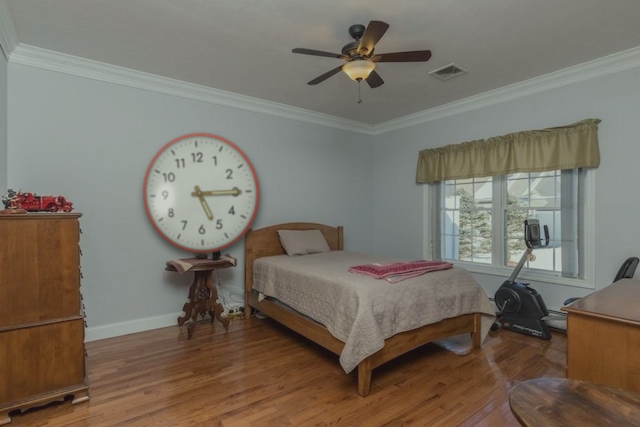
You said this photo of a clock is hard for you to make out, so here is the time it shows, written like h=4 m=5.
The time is h=5 m=15
